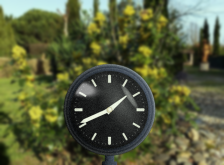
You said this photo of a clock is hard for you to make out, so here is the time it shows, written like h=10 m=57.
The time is h=1 m=41
